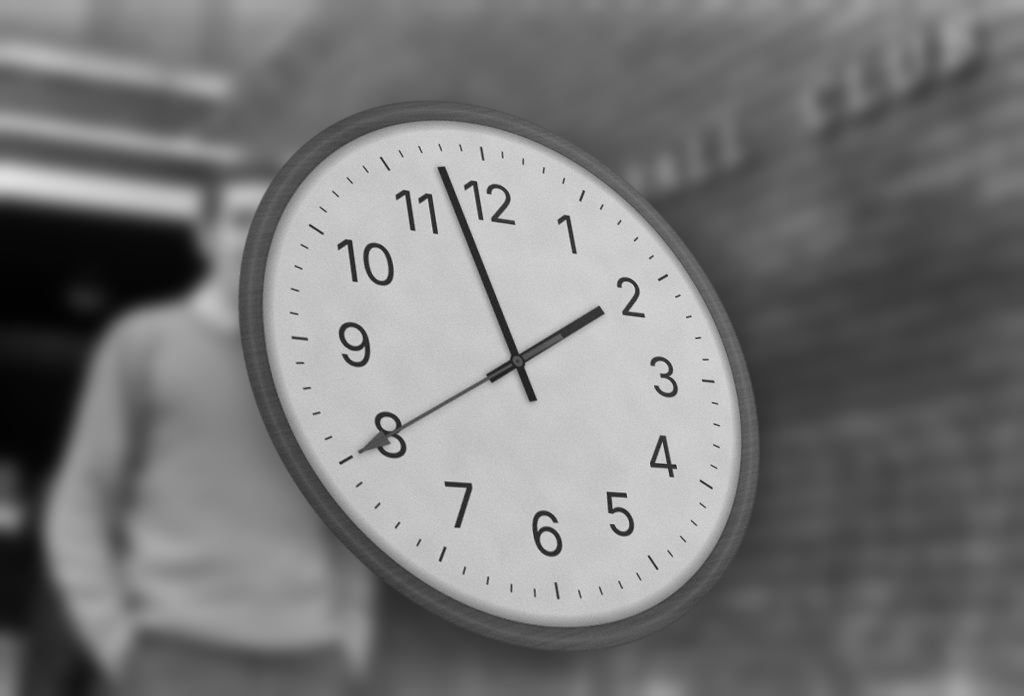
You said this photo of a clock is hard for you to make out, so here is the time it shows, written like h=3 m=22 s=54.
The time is h=1 m=57 s=40
